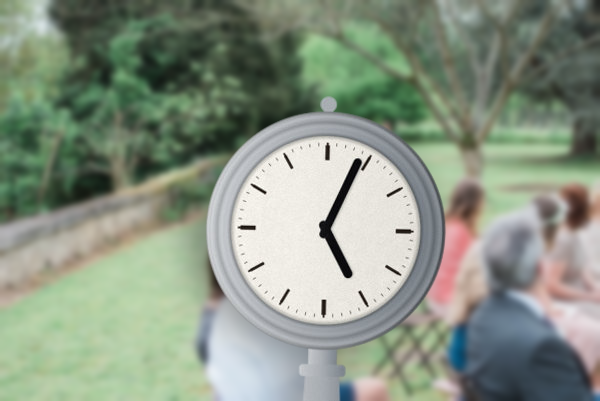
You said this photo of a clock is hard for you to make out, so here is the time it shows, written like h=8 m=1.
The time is h=5 m=4
